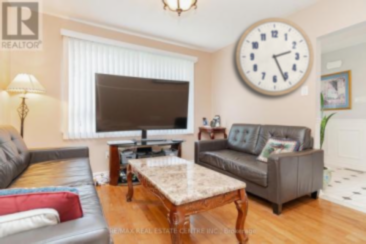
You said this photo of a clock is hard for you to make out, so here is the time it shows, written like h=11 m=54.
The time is h=2 m=26
